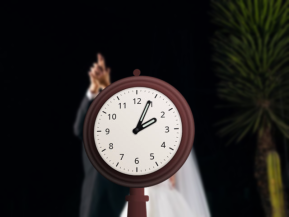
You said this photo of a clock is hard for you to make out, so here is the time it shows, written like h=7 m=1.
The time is h=2 m=4
